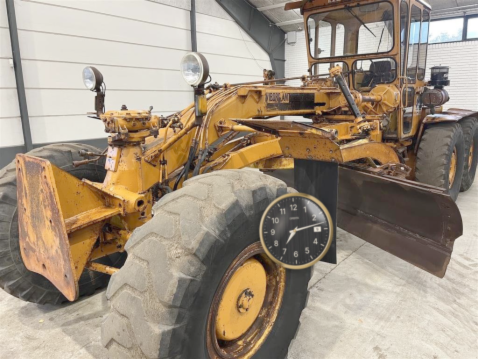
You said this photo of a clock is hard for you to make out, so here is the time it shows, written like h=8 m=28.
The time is h=7 m=13
